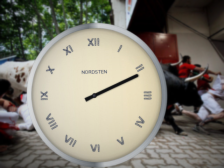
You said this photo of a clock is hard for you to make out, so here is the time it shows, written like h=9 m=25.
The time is h=2 m=11
